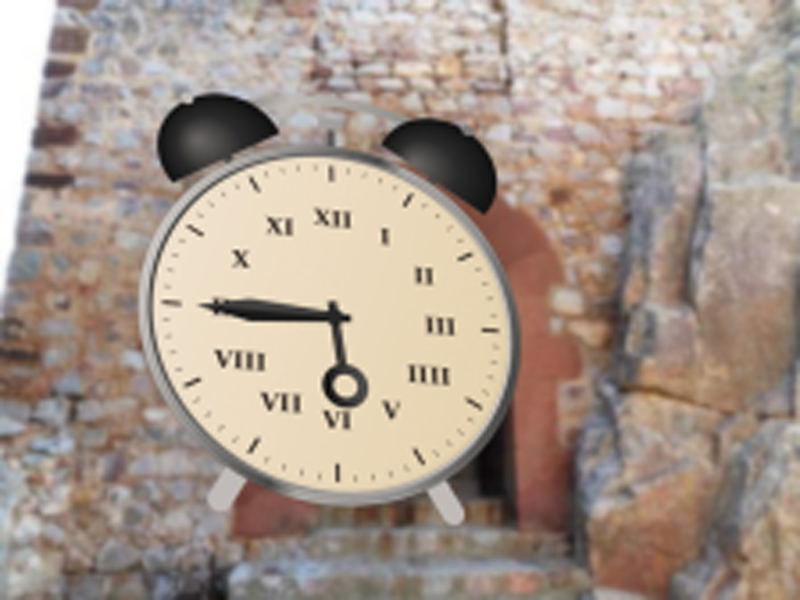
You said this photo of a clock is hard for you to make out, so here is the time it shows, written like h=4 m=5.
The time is h=5 m=45
